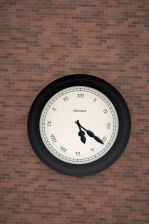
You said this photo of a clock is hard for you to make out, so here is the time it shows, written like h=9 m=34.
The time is h=5 m=21
